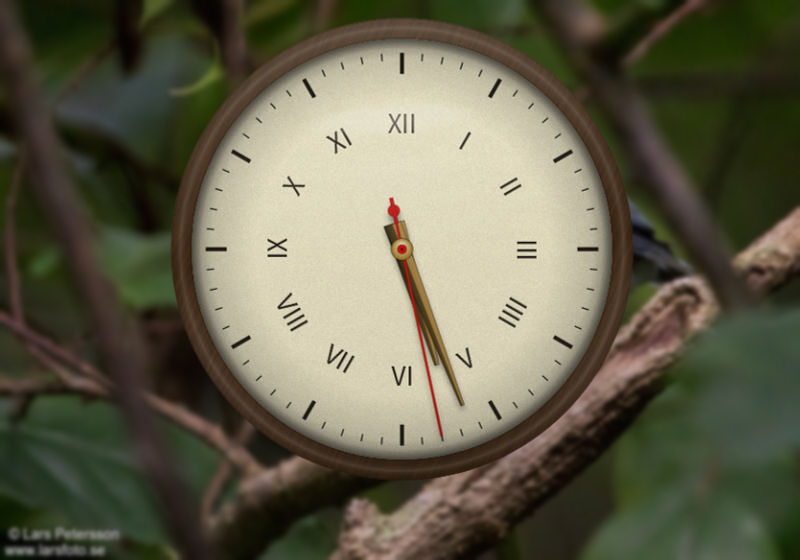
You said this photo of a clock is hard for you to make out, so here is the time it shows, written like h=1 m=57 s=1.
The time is h=5 m=26 s=28
